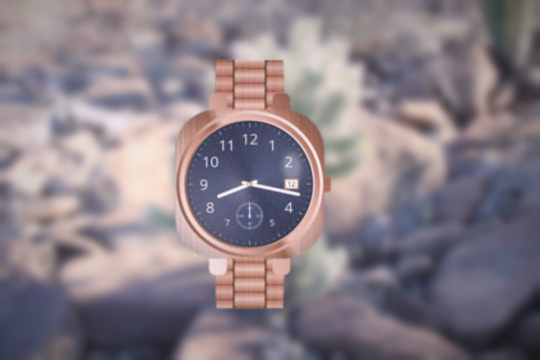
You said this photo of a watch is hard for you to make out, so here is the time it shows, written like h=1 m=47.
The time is h=8 m=17
